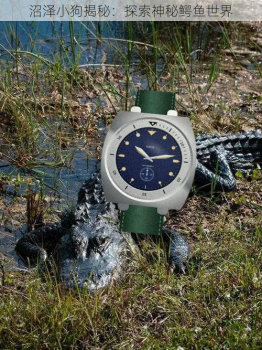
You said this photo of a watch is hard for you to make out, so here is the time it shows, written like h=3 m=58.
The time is h=10 m=13
